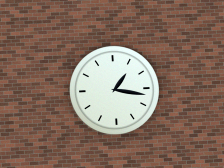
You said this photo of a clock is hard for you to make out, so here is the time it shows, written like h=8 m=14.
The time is h=1 m=17
